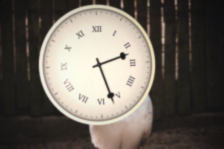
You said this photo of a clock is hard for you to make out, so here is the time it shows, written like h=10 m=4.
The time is h=2 m=27
